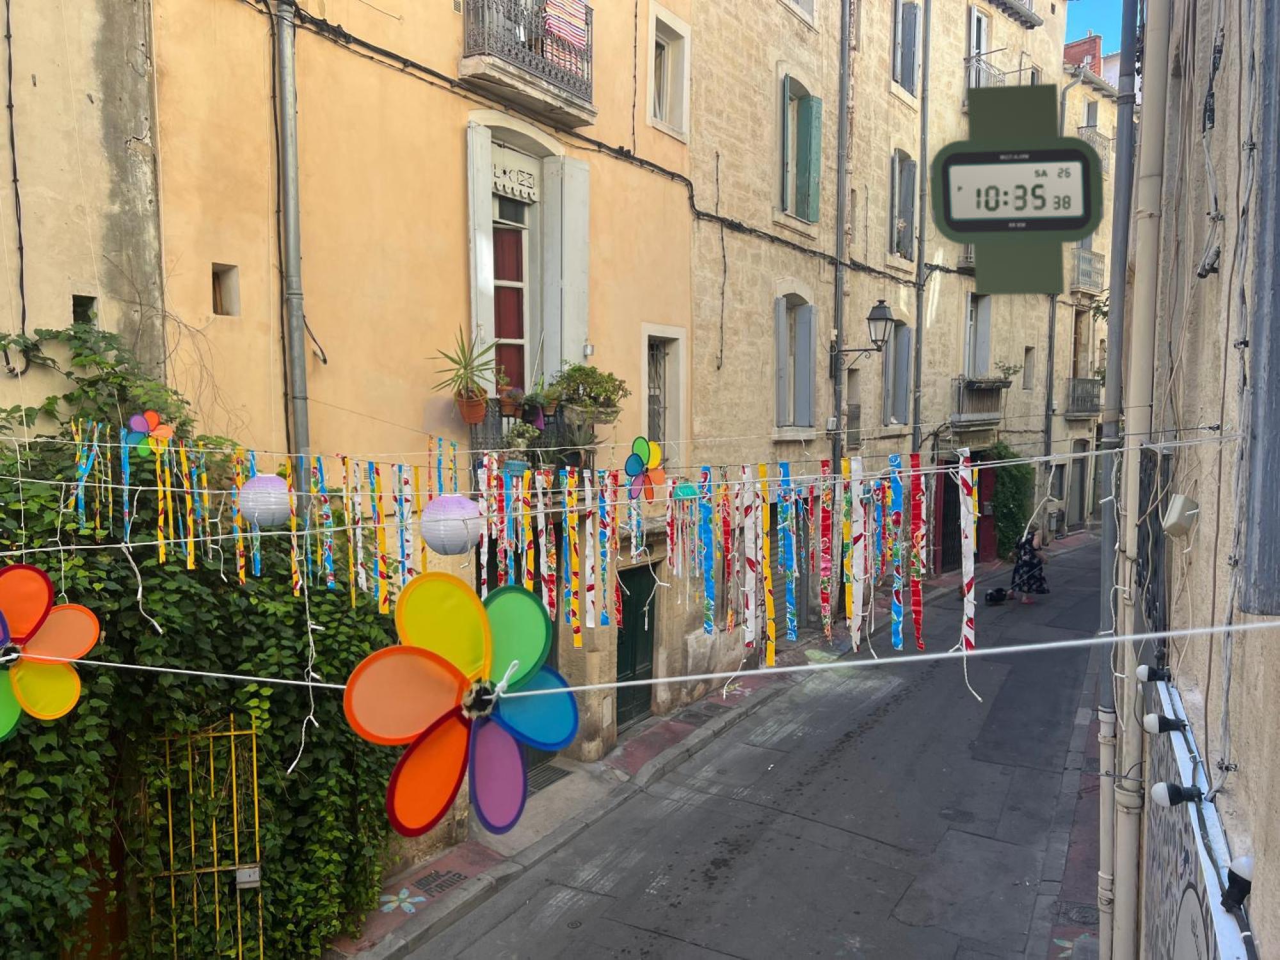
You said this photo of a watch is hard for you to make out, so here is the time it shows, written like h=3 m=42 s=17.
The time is h=10 m=35 s=38
